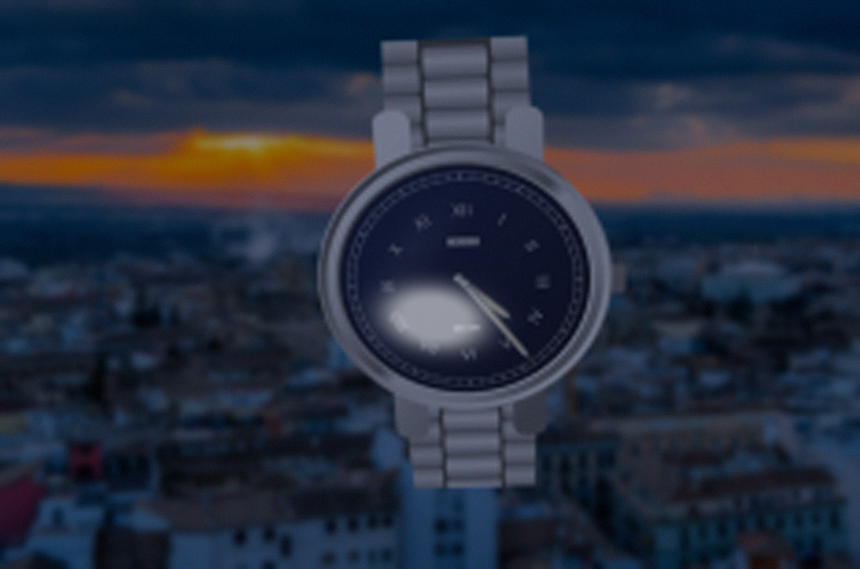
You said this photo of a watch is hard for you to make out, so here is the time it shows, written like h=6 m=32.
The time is h=4 m=24
